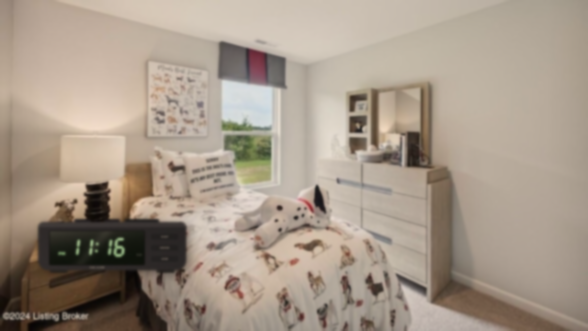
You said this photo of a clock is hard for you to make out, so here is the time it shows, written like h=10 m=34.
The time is h=11 m=16
